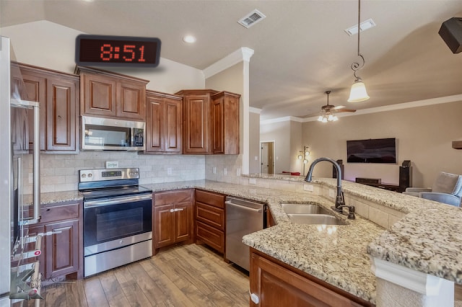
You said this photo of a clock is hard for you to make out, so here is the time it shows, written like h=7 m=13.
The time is h=8 m=51
